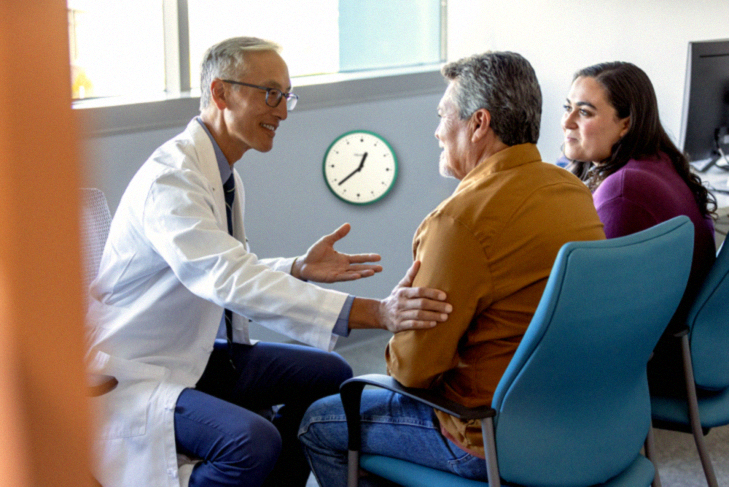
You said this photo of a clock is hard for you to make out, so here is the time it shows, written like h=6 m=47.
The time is h=12 m=38
